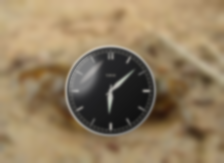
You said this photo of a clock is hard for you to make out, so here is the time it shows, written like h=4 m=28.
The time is h=6 m=8
